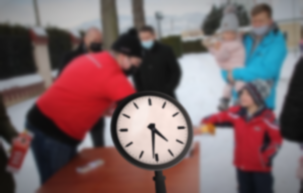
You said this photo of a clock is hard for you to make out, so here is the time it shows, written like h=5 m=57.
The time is h=4 m=31
